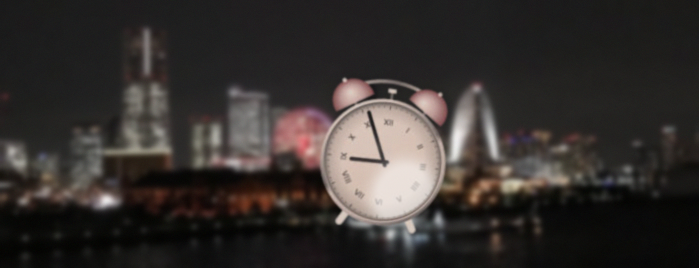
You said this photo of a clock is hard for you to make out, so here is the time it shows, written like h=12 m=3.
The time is h=8 m=56
